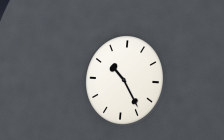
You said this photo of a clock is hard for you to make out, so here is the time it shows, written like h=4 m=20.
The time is h=10 m=24
